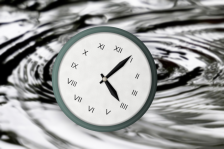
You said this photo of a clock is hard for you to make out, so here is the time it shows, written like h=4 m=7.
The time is h=4 m=4
